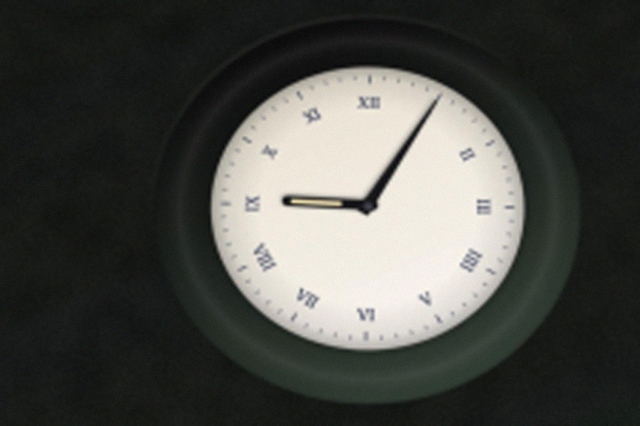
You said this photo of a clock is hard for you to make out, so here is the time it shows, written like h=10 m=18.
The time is h=9 m=5
